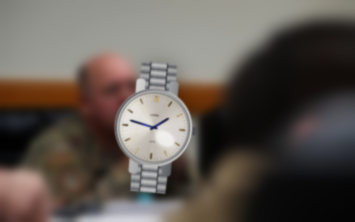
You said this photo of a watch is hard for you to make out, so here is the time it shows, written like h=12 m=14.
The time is h=1 m=47
